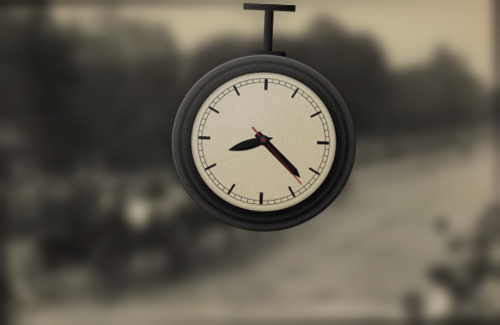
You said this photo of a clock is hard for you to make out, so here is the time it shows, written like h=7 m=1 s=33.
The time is h=8 m=22 s=23
